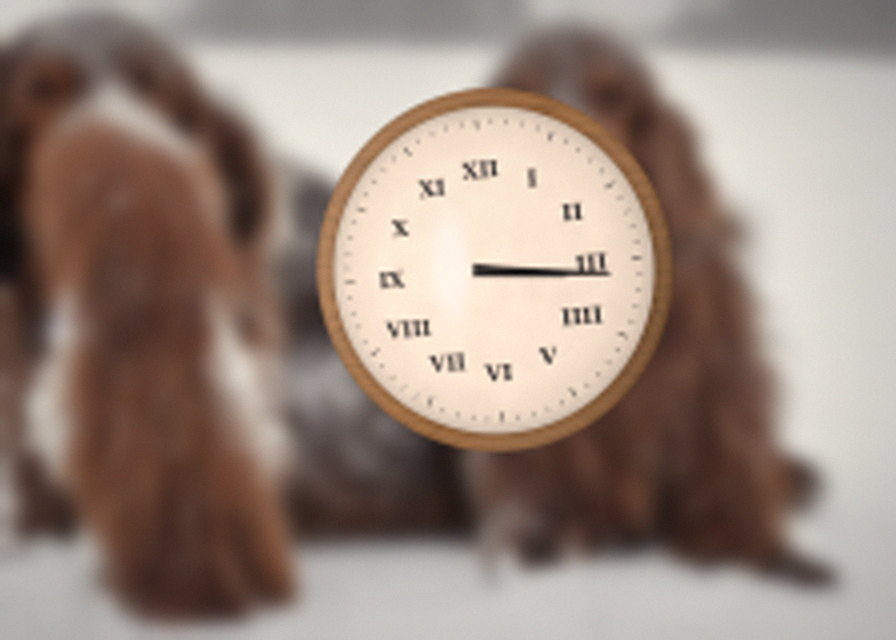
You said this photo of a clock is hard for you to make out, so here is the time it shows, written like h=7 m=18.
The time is h=3 m=16
